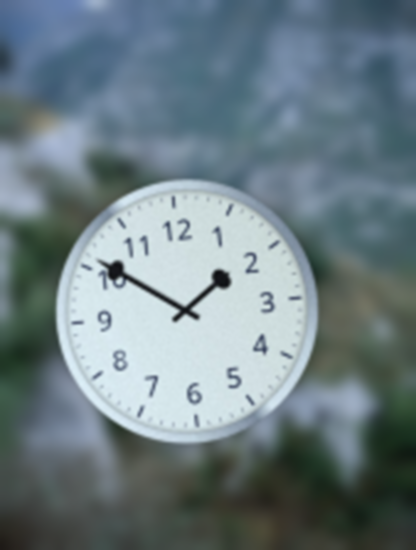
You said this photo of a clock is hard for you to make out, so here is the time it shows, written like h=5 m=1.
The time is h=1 m=51
